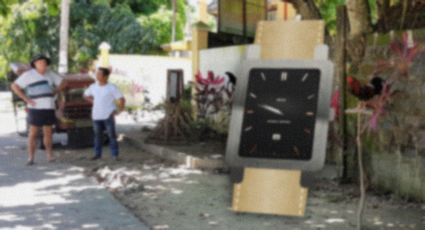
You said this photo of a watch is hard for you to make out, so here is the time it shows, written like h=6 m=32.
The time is h=9 m=48
